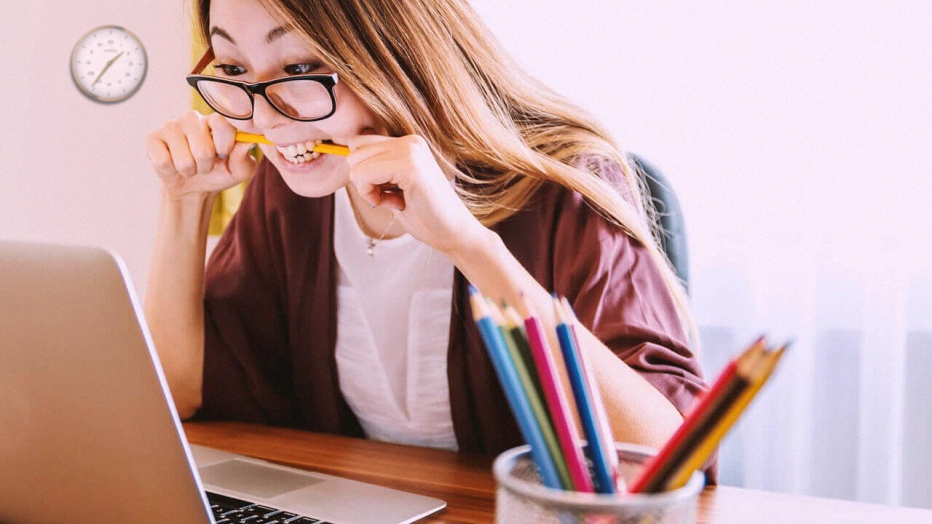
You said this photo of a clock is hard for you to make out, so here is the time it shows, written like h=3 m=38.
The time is h=1 m=36
